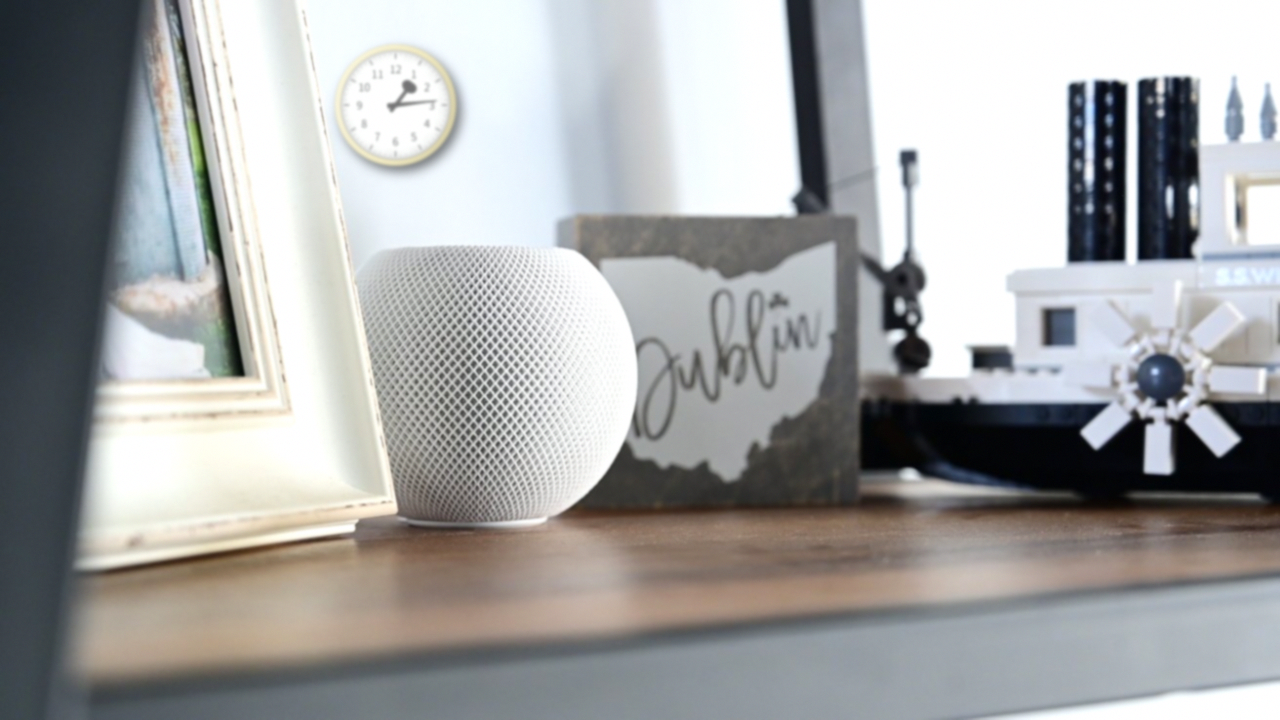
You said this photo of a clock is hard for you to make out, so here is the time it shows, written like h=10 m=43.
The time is h=1 m=14
